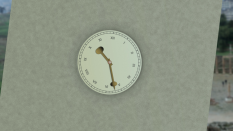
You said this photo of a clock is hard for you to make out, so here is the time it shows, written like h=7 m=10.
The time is h=10 m=27
